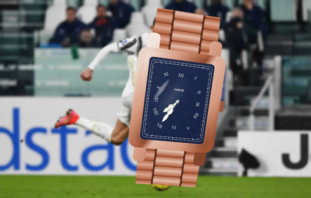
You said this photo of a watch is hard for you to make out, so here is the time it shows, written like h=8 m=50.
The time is h=7 m=35
